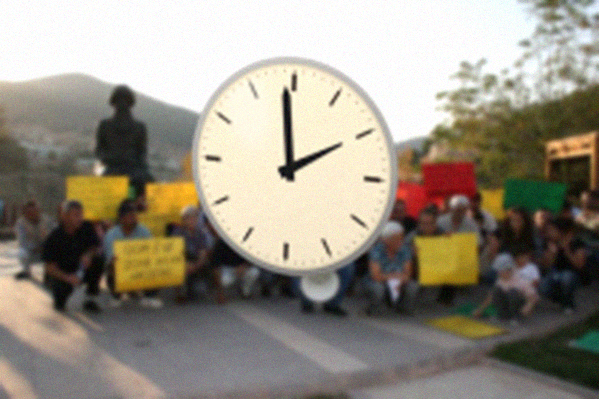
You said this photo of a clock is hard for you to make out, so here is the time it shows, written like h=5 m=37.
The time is h=1 m=59
